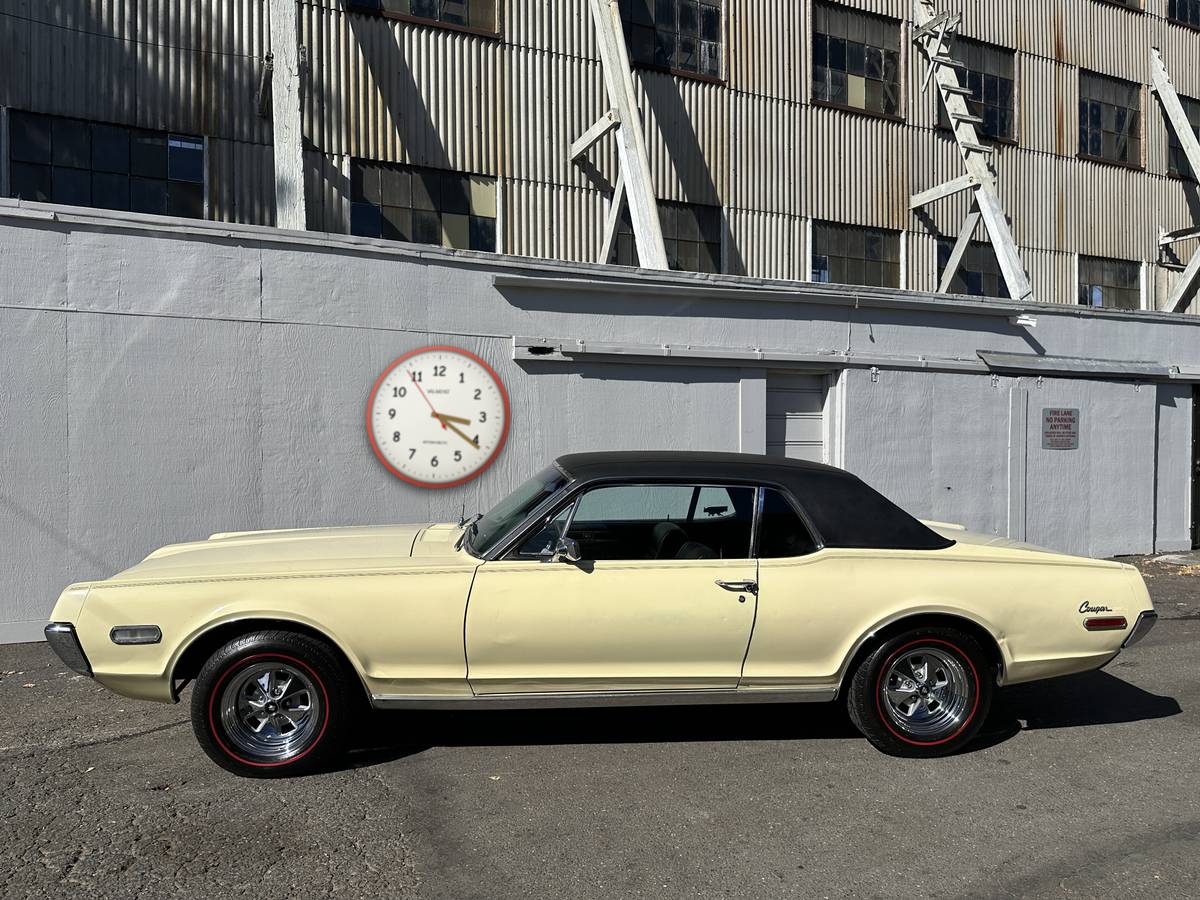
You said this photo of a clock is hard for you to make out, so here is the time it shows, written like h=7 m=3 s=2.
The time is h=3 m=20 s=54
